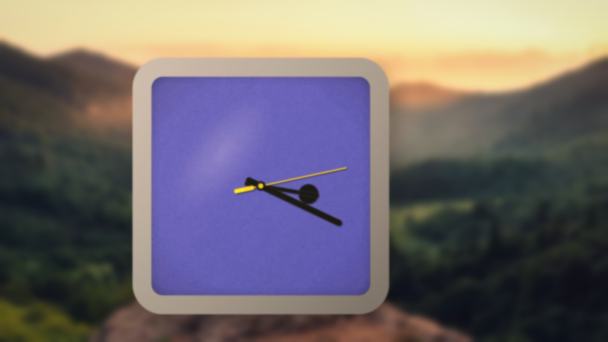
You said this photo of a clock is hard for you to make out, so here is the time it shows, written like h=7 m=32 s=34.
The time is h=3 m=19 s=13
